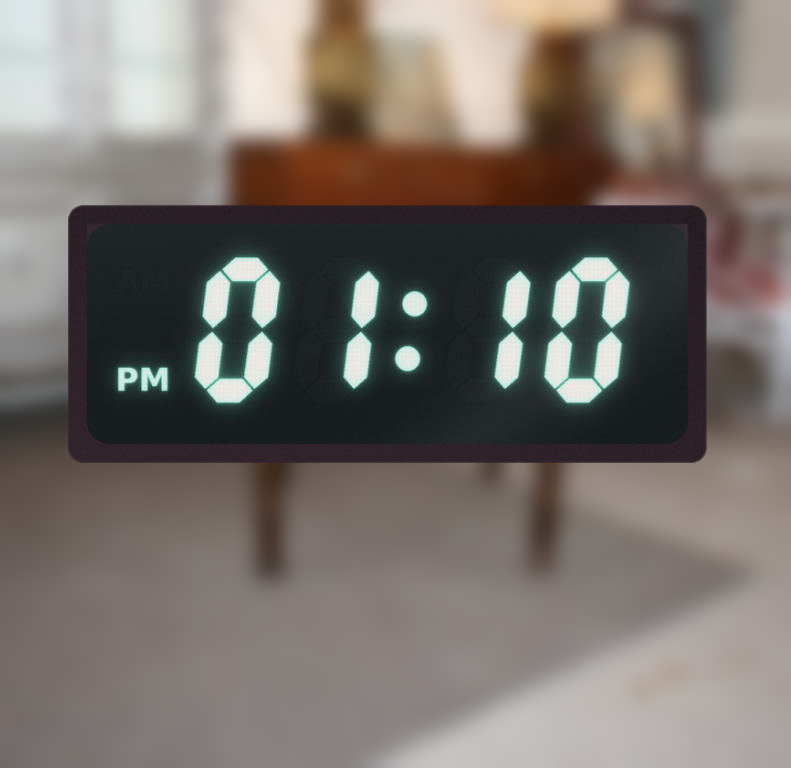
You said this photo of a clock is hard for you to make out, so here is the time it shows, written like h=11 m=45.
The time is h=1 m=10
